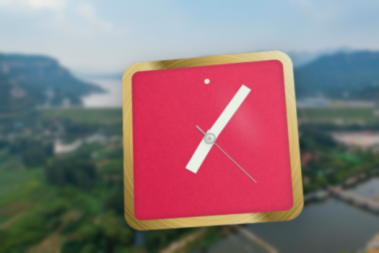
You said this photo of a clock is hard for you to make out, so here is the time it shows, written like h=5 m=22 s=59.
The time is h=7 m=6 s=23
